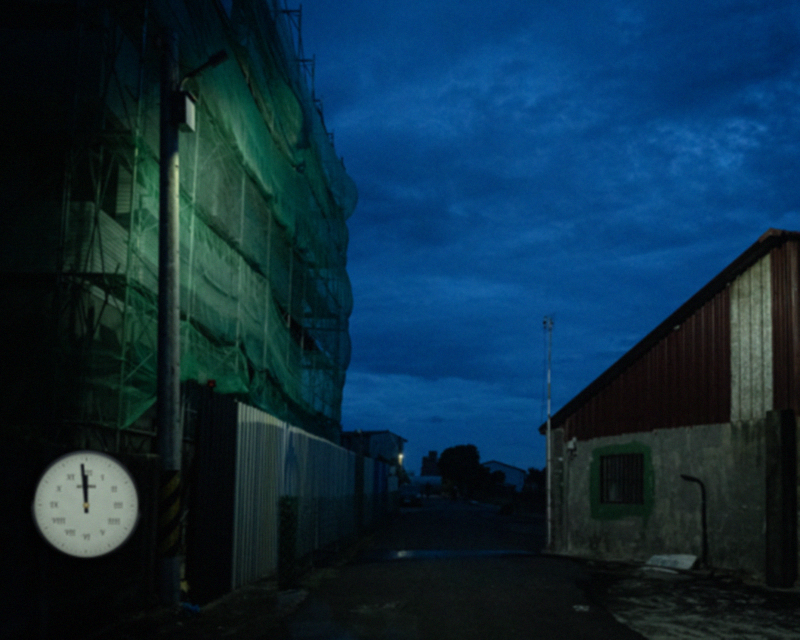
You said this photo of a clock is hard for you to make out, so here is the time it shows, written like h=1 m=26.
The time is h=11 m=59
